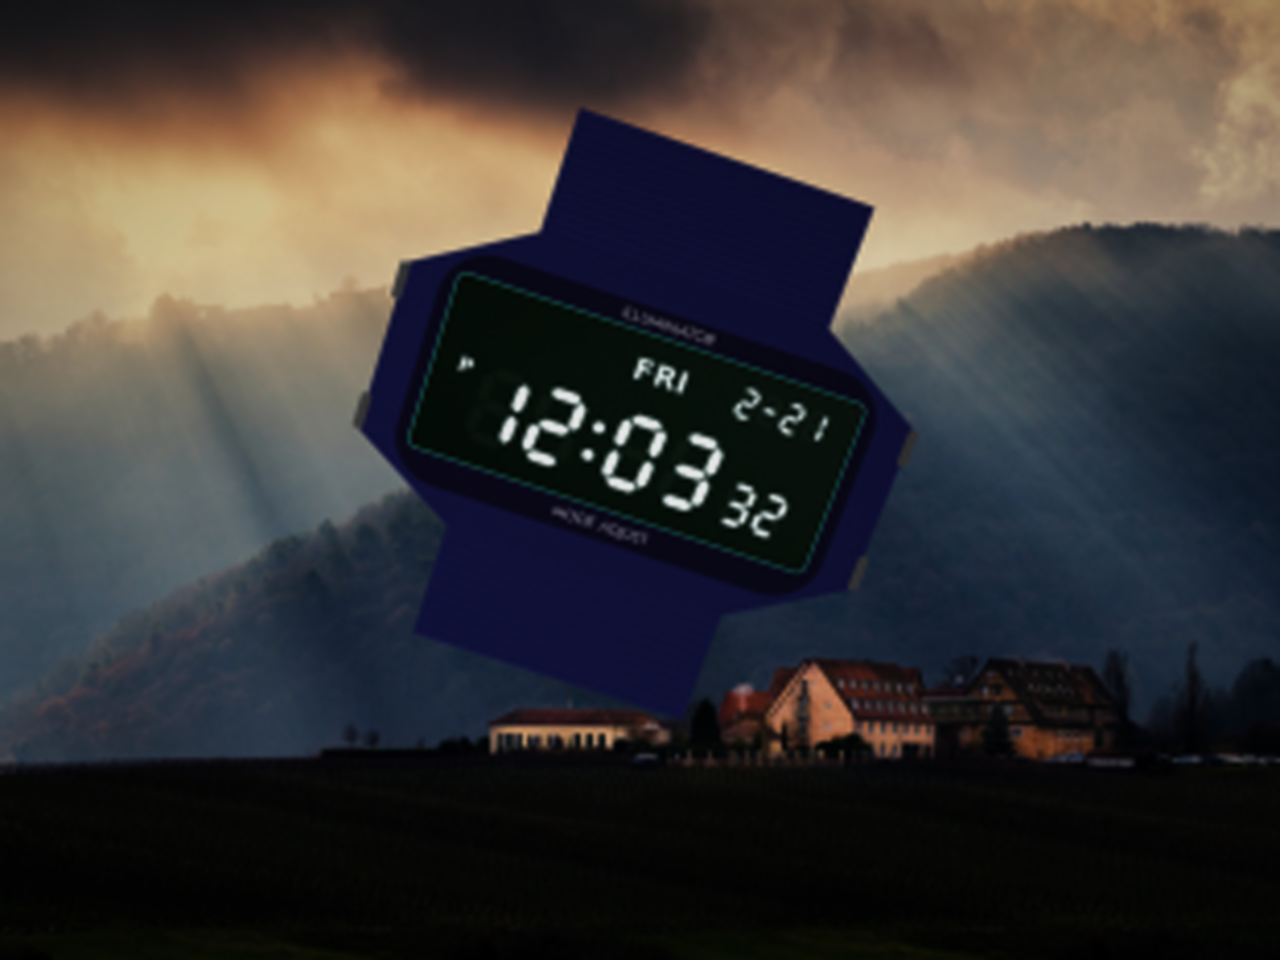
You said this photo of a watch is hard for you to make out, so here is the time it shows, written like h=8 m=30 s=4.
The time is h=12 m=3 s=32
